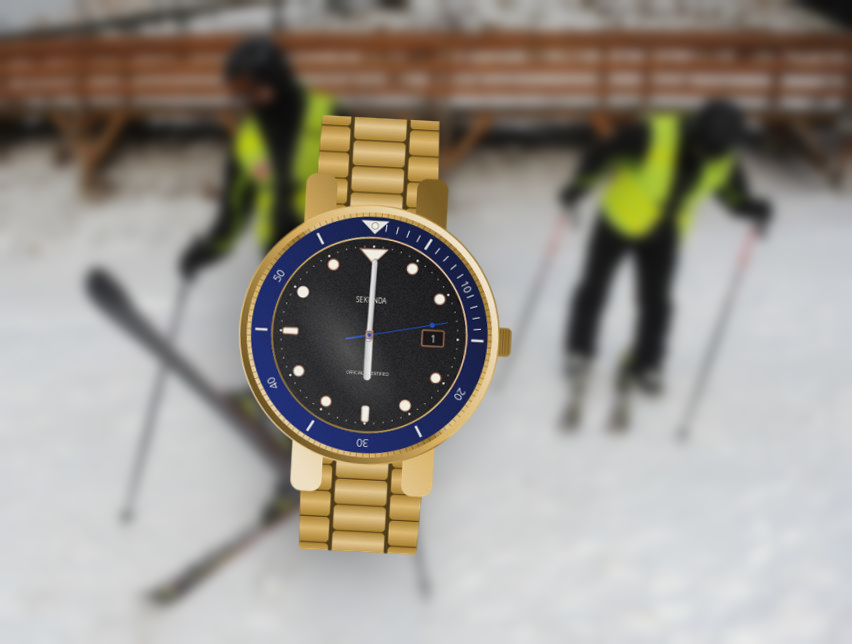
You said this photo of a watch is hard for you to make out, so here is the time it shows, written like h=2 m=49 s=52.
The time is h=6 m=0 s=13
